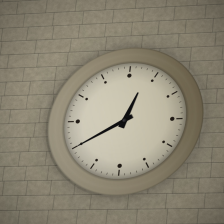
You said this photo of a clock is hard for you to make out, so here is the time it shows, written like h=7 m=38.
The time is h=12 m=40
